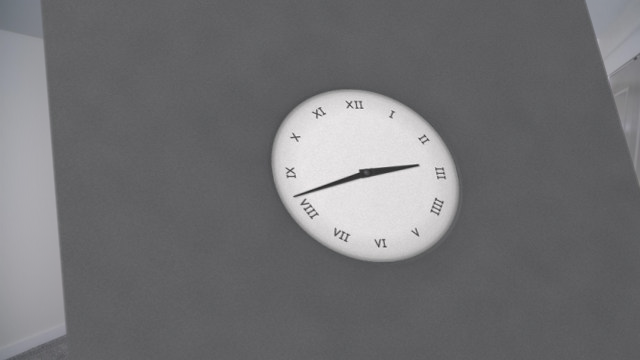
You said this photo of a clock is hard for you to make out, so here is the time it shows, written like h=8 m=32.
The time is h=2 m=42
